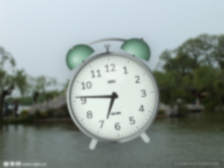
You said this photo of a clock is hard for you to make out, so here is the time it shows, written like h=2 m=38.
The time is h=6 m=46
